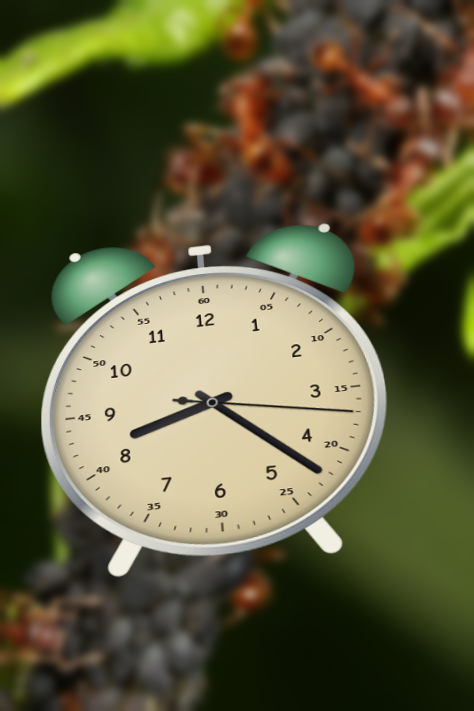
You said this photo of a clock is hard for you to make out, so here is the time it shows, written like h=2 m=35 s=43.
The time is h=8 m=22 s=17
